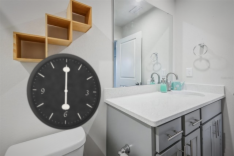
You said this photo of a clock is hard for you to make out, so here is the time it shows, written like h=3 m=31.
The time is h=6 m=0
